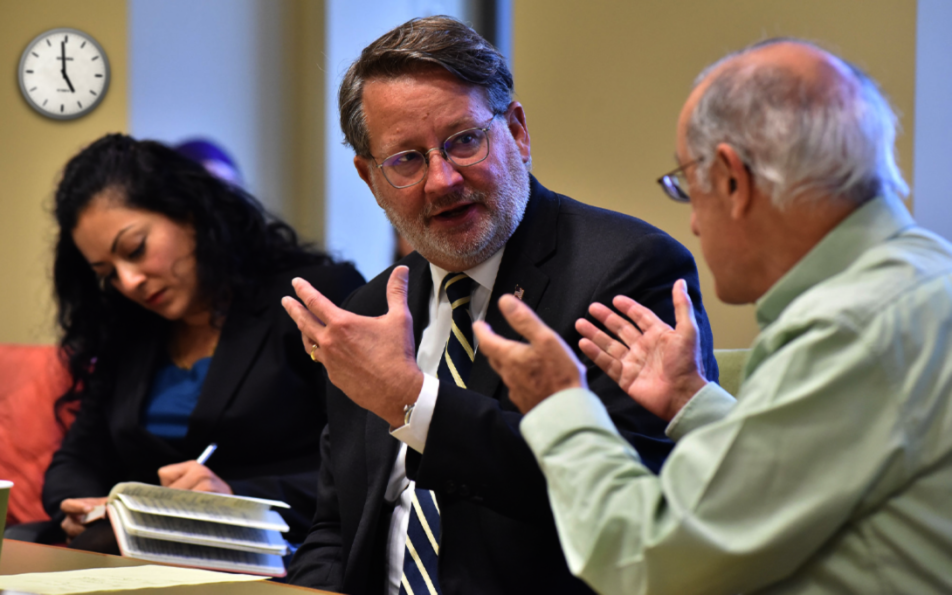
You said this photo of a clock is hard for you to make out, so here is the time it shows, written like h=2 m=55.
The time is h=4 m=59
